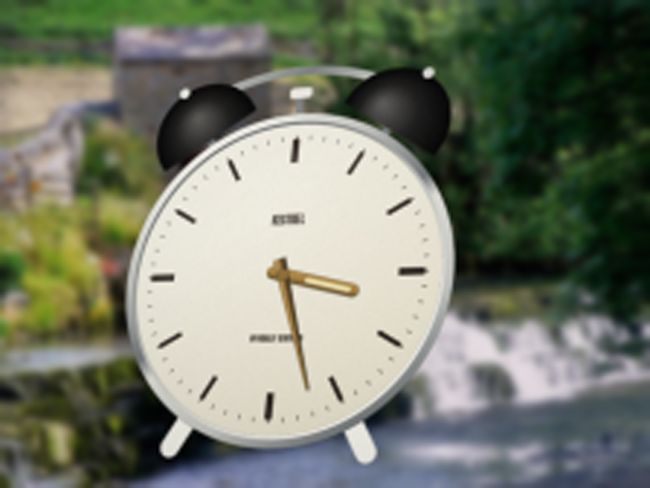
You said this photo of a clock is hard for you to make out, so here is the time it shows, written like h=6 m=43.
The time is h=3 m=27
